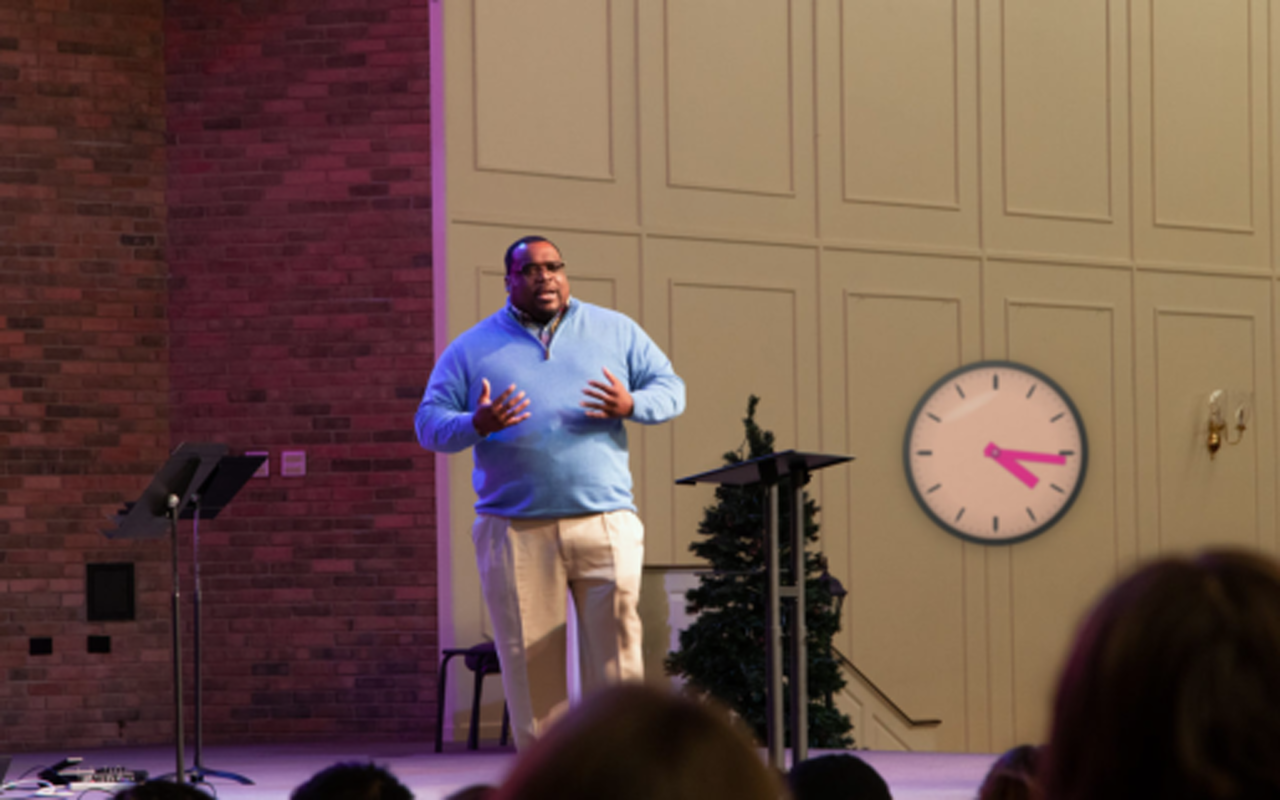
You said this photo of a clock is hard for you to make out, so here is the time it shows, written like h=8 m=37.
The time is h=4 m=16
